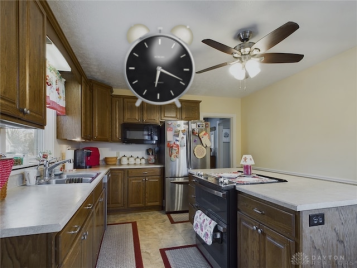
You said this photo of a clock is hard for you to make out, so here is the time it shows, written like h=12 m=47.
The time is h=6 m=19
